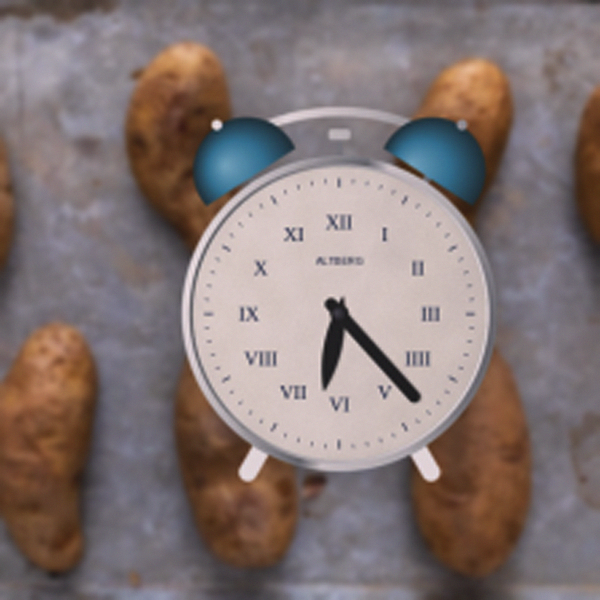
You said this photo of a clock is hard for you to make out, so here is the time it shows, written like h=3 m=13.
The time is h=6 m=23
